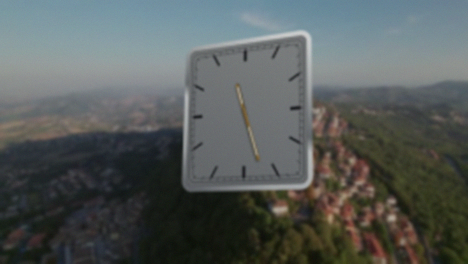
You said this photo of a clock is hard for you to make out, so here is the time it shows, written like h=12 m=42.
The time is h=11 m=27
